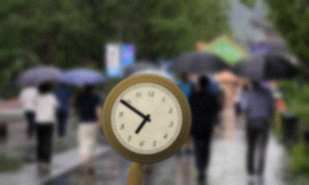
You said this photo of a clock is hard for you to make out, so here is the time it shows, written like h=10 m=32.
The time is h=6 m=49
